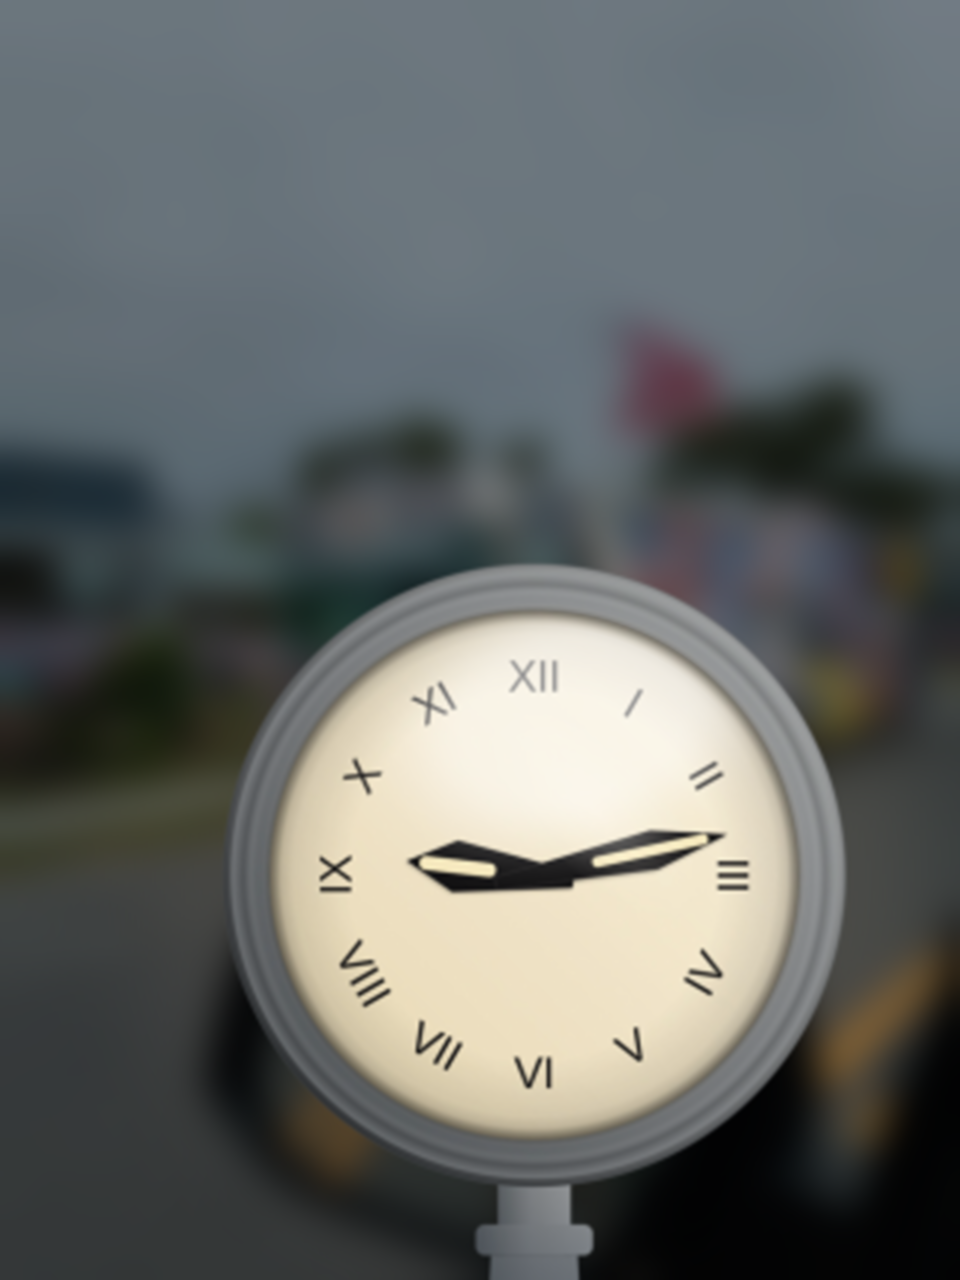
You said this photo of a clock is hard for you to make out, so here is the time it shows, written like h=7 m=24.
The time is h=9 m=13
